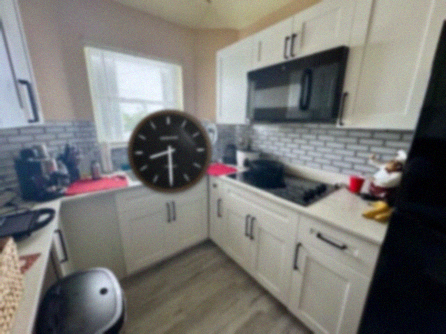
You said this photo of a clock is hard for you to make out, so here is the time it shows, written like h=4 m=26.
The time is h=8 m=30
